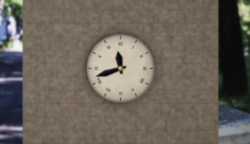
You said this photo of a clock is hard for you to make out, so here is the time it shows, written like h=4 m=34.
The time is h=11 m=42
